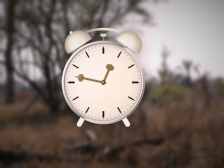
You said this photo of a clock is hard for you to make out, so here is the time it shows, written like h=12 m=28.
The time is h=12 m=47
